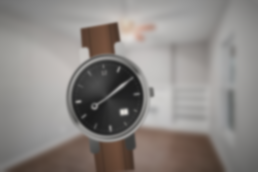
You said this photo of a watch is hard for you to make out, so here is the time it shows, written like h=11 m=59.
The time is h=8 m=10
